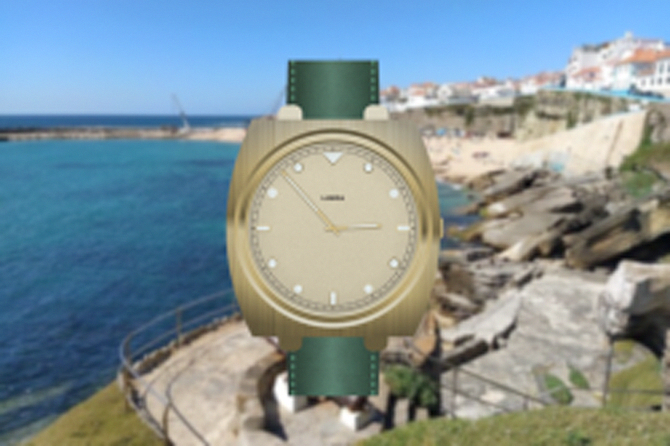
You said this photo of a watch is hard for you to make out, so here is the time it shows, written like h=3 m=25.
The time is h=2 m=53
